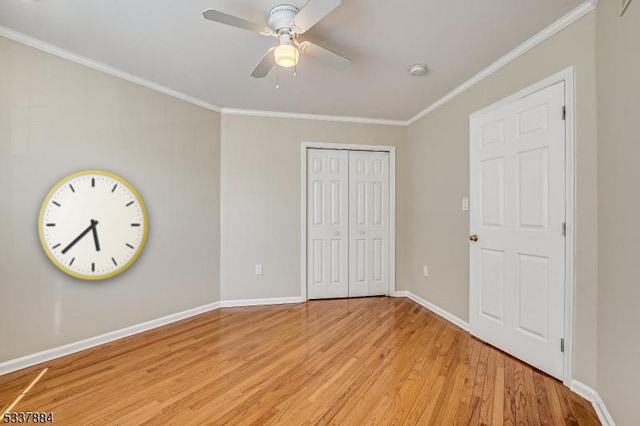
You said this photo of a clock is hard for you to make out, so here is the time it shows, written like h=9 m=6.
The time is h=5 m=38
